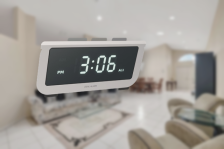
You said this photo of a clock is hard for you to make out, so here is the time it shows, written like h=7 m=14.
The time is h=3 m=6
